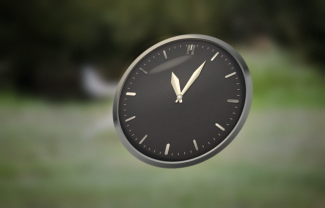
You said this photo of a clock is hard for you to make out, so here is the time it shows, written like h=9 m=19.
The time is h=11 m=4
